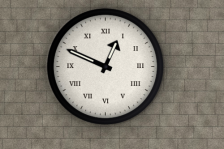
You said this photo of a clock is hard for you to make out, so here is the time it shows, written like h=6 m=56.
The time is h=12 m=49
